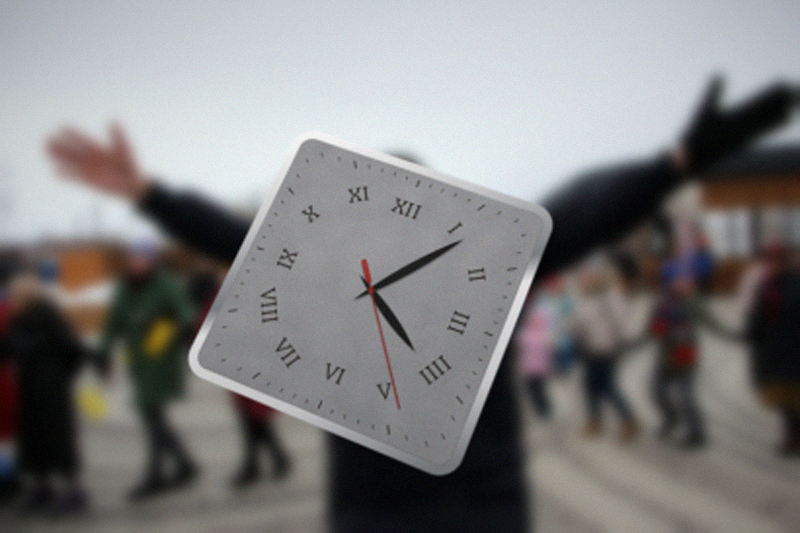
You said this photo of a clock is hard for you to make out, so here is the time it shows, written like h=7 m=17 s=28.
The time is h=4 m=6 s=24
